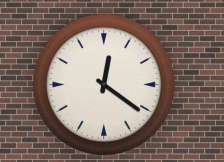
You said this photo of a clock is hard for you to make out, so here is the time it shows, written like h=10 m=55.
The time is h=12 m=21
